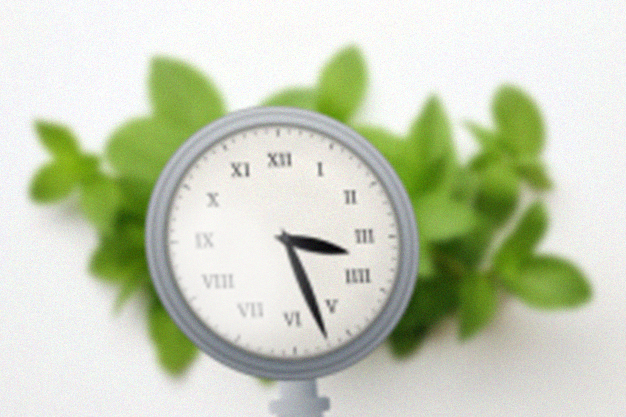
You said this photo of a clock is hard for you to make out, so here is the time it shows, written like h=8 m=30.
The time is h=3 m=27
